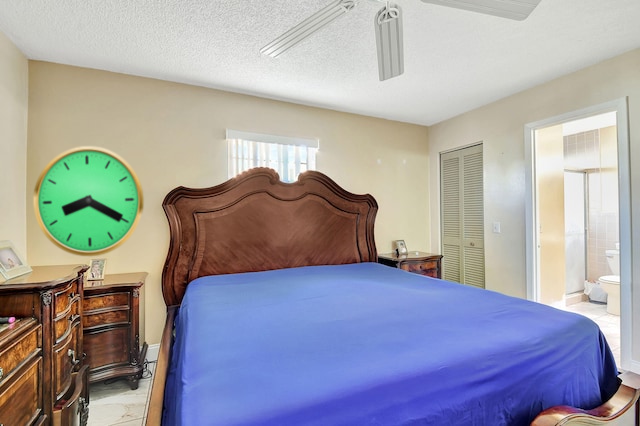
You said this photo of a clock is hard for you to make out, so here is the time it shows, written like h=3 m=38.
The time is h=8 m=20
